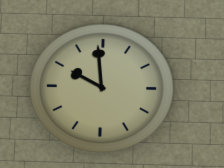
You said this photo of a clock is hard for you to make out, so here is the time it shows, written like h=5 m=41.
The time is h=9 m=59
